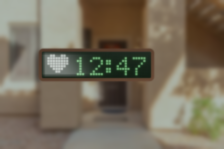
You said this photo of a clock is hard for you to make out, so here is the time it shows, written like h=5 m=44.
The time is h=12 m=47
